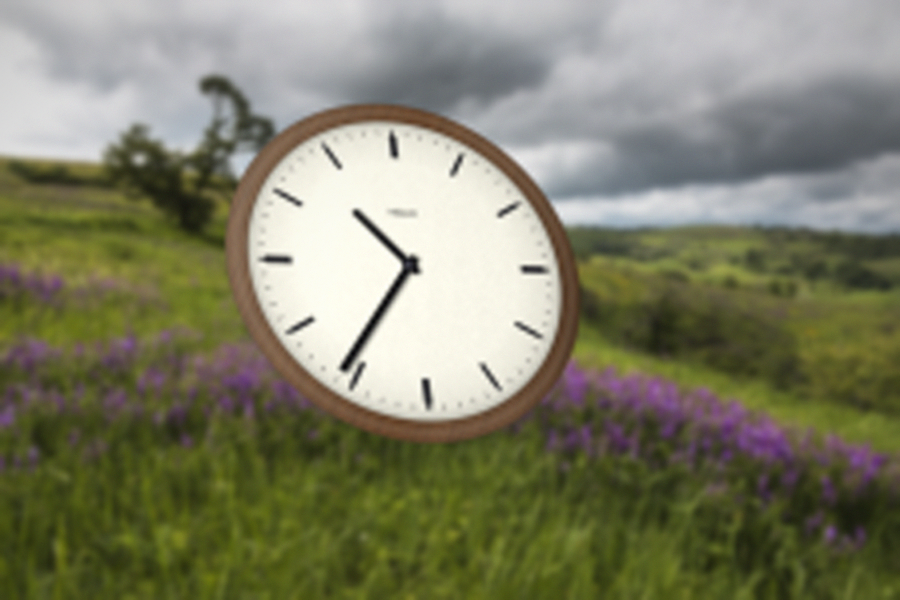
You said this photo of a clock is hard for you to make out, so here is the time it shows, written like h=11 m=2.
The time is h=10 m=36
